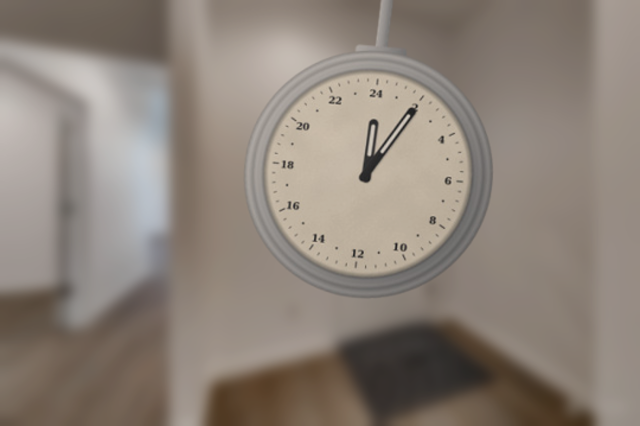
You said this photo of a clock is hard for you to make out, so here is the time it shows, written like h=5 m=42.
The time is h=0 m=5
